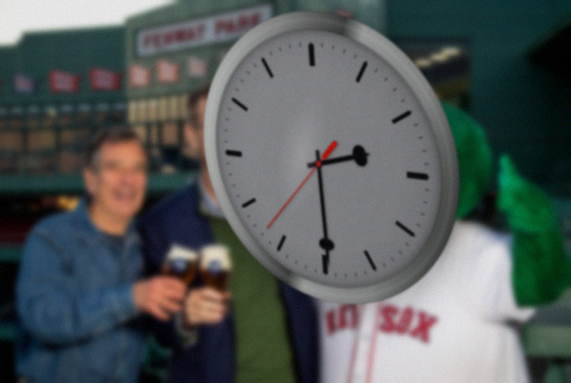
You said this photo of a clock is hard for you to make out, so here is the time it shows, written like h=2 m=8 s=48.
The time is h=2 m=29 s=37
